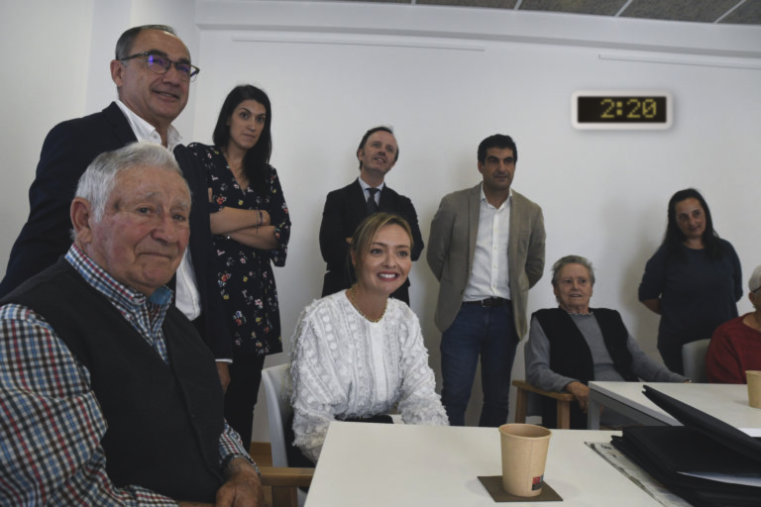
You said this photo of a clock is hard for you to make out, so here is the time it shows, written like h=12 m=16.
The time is h=2 m=20
